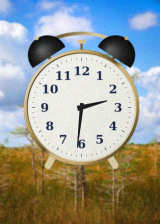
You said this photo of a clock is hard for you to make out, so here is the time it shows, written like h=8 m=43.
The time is h=2 m=31
